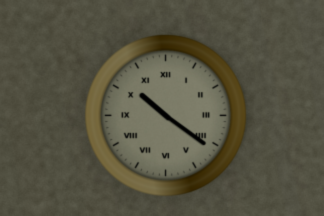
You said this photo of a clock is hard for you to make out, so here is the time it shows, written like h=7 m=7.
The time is h=10 m=21
